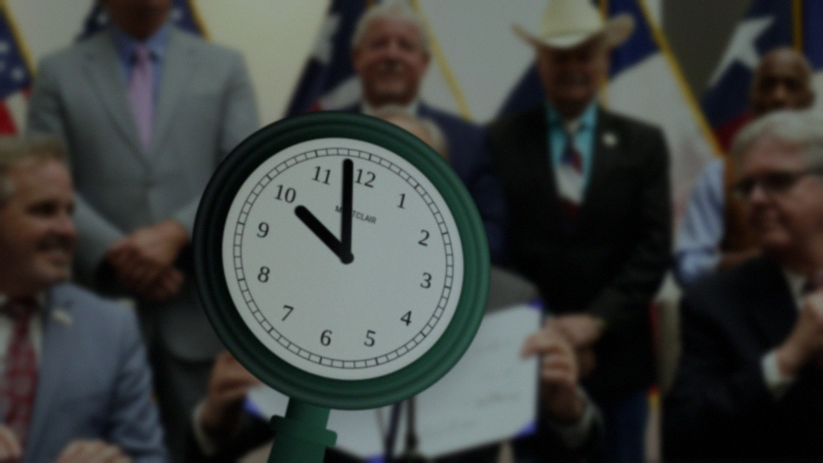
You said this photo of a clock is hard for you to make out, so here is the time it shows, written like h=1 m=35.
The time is h=9 m=58
